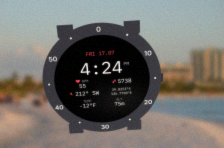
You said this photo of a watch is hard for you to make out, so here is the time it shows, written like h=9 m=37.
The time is h=4 m=24
